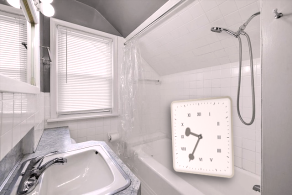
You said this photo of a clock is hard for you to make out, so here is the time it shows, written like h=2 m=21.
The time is h=9 m=35
